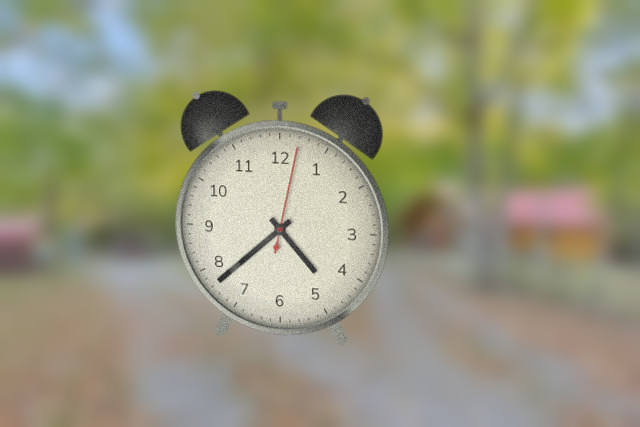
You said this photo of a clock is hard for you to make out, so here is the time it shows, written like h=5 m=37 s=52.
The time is h=4 m=38 s=2
